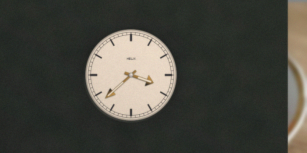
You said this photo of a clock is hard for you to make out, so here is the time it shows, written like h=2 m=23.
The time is h=3 m=38
